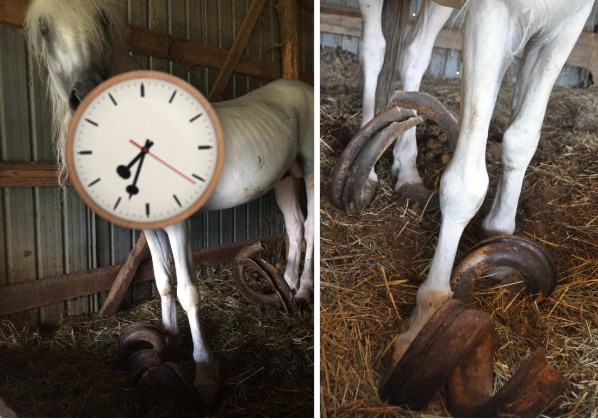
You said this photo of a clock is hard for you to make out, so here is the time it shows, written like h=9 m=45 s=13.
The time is h=7 m=33 s=21
